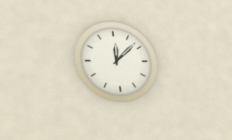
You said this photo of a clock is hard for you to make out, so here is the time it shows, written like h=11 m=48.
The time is h=12 m=8
